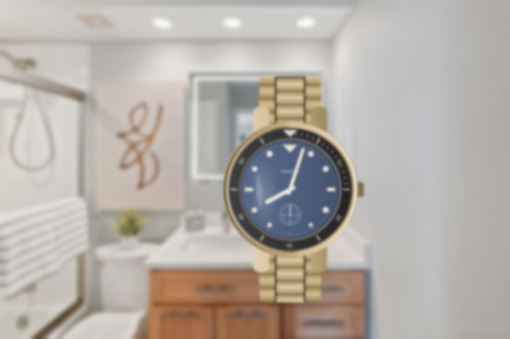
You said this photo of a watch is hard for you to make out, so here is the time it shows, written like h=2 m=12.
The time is h=8 m=3
